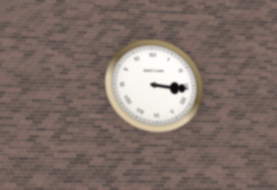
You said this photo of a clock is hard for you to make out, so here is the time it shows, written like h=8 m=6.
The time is h=3 m=16
